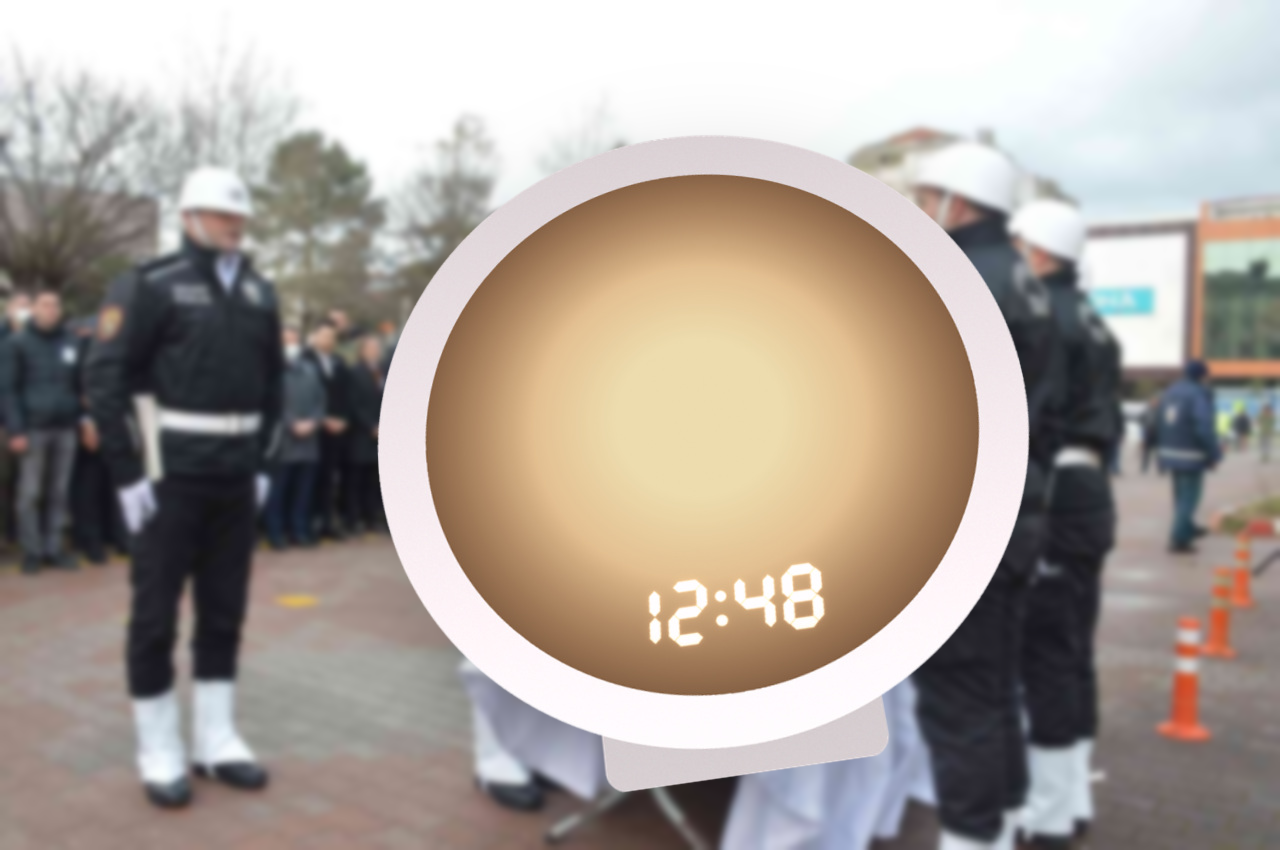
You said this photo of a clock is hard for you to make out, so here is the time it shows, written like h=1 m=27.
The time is h=12 m=48
